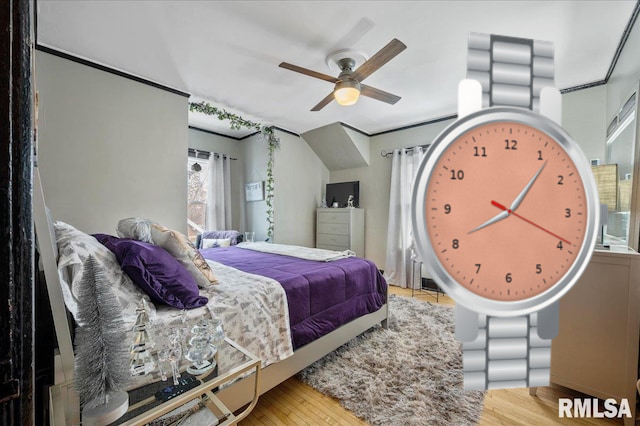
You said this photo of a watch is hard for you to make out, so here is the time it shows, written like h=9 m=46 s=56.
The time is h=8 m=6 s=19
